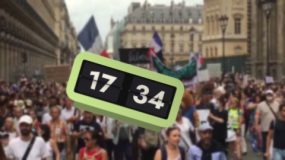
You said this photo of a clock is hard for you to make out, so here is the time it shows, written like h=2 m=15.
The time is h=17 m=34
